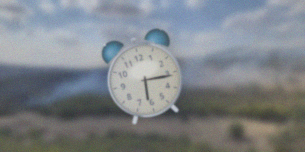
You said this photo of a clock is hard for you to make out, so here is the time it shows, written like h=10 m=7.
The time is h=6 m=16
